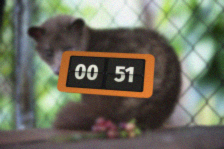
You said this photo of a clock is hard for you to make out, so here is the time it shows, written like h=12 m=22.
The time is h=0 m=51
